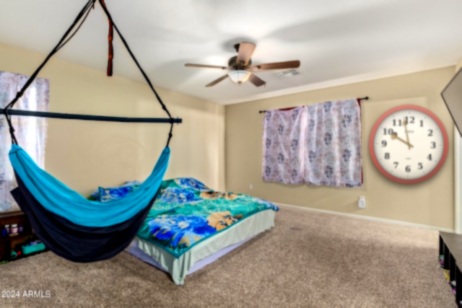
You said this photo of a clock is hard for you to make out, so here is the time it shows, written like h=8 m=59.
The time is h=9 m=58
